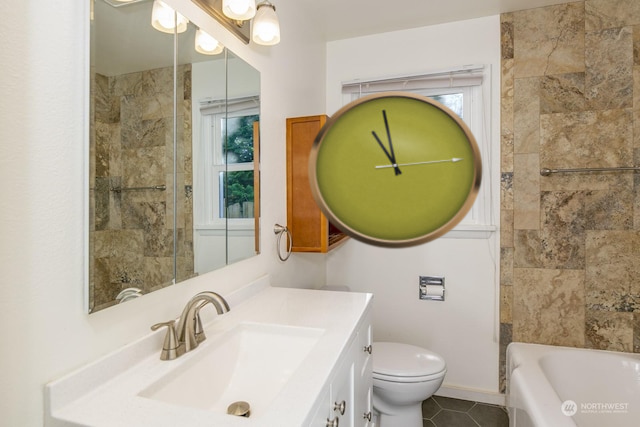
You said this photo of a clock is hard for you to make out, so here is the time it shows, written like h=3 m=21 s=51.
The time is h=10 m=58 s=14
